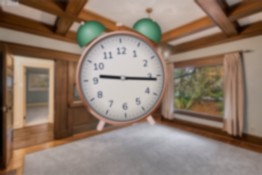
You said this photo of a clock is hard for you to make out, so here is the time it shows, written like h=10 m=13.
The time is h=9 m=16
